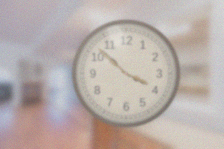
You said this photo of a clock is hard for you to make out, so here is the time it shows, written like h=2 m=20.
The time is h=3 m=52
